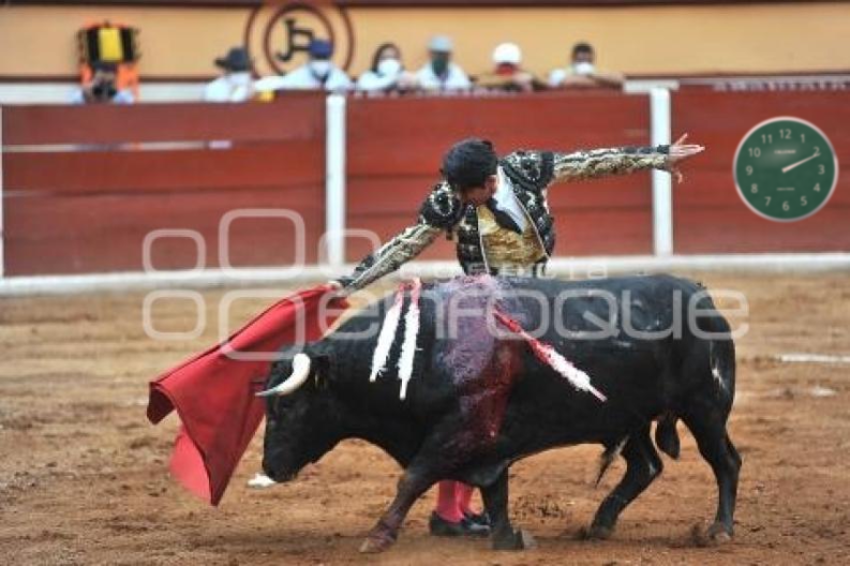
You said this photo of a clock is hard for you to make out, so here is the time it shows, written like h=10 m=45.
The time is h=2 m=11
